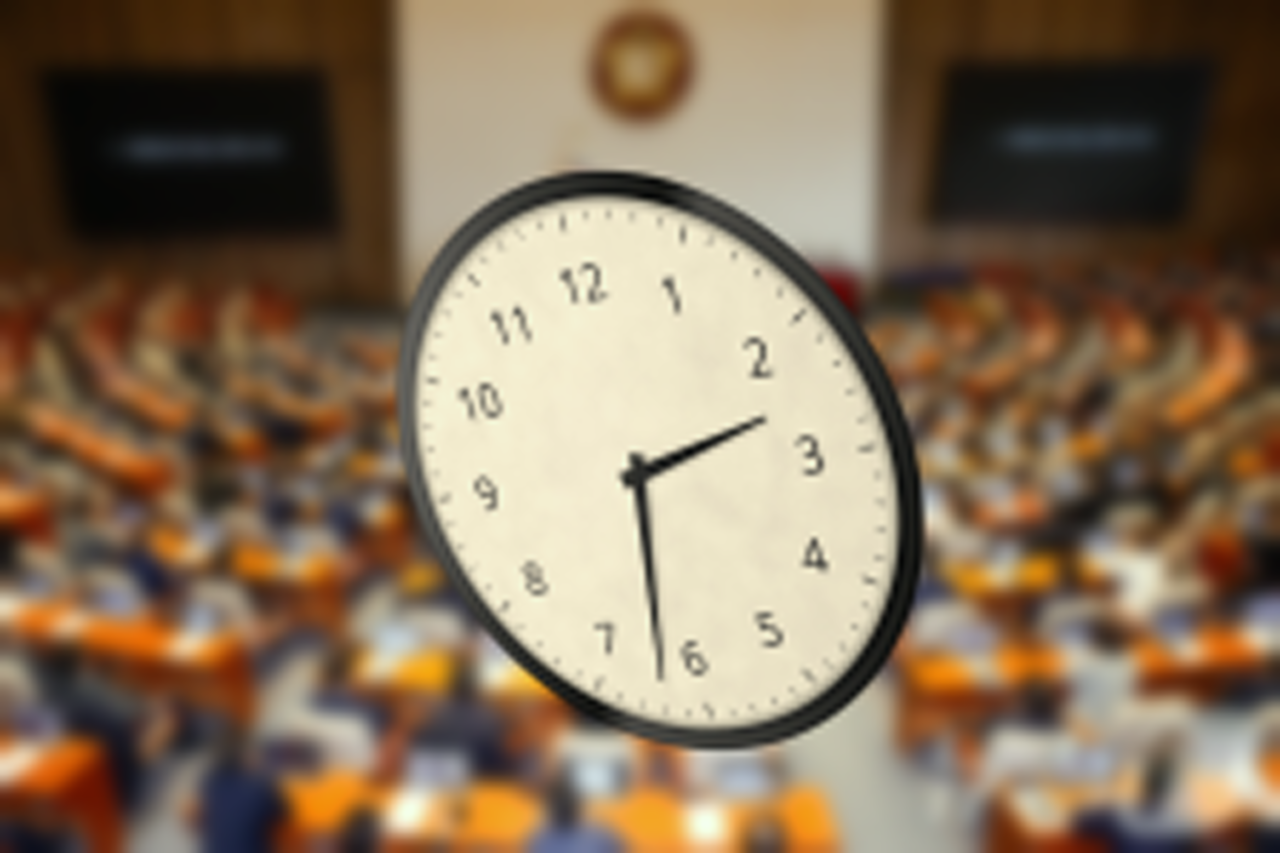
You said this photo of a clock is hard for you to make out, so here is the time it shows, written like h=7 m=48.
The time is h=2 m=32
